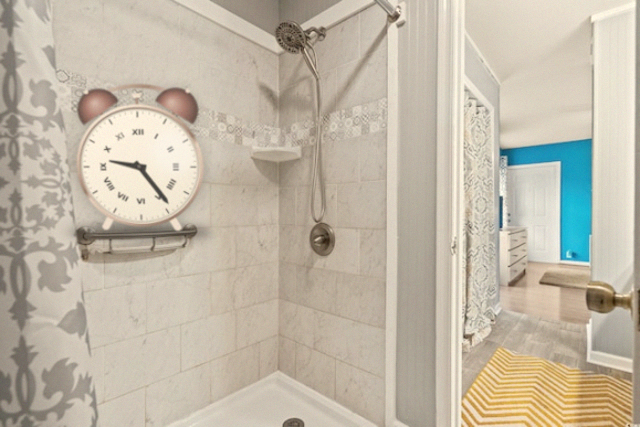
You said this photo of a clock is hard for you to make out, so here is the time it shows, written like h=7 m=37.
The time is h=9 m=24
